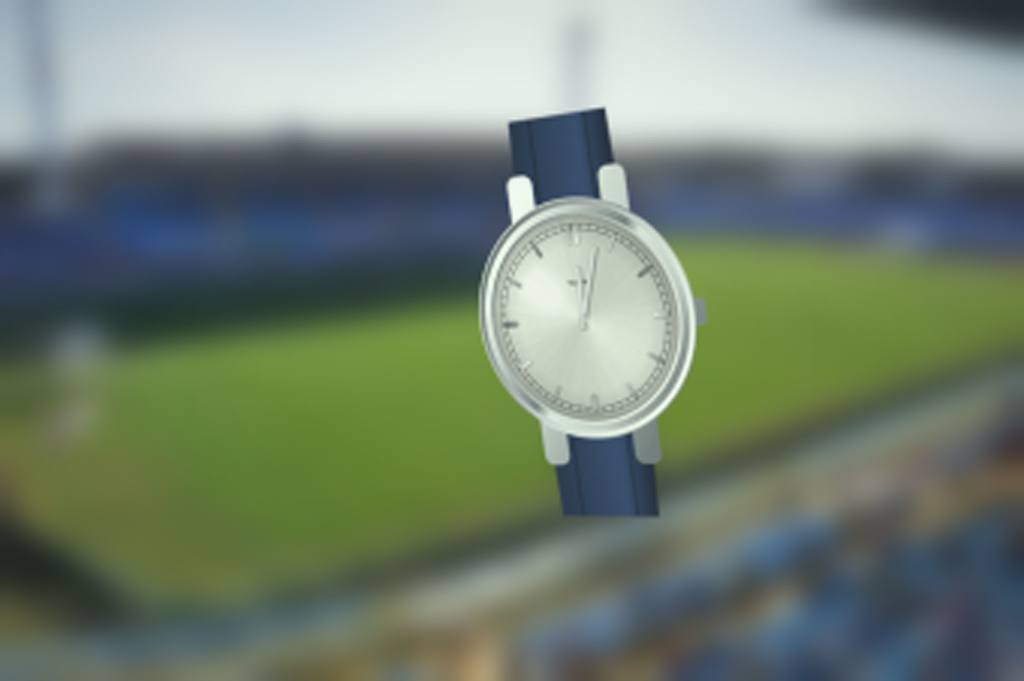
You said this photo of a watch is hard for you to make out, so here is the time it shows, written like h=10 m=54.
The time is h=12 m=3
